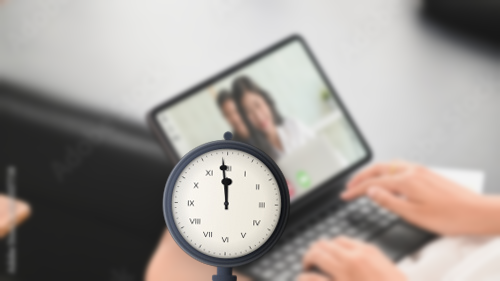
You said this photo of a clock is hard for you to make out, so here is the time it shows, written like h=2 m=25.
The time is h=11 m=59
